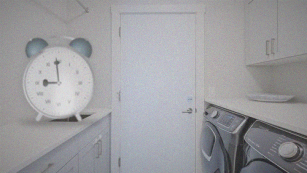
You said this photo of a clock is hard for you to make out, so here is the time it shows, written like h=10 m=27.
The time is h=8 m=59
